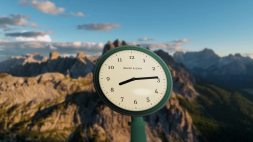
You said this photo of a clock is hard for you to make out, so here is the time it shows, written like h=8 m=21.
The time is h=8 m=14
